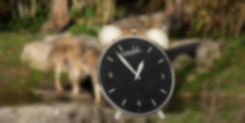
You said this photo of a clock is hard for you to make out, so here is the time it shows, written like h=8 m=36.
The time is h=12 m=53
